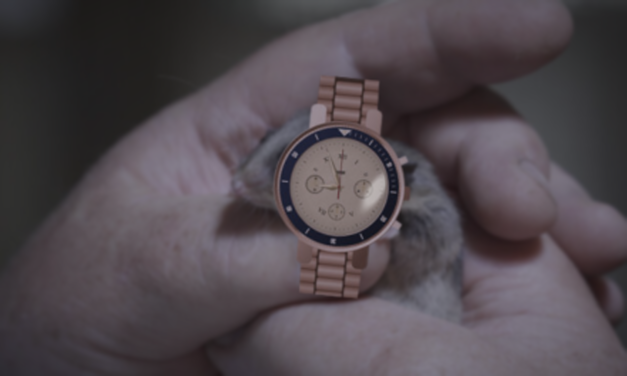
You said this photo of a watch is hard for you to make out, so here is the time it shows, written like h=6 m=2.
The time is h=8 m=56
